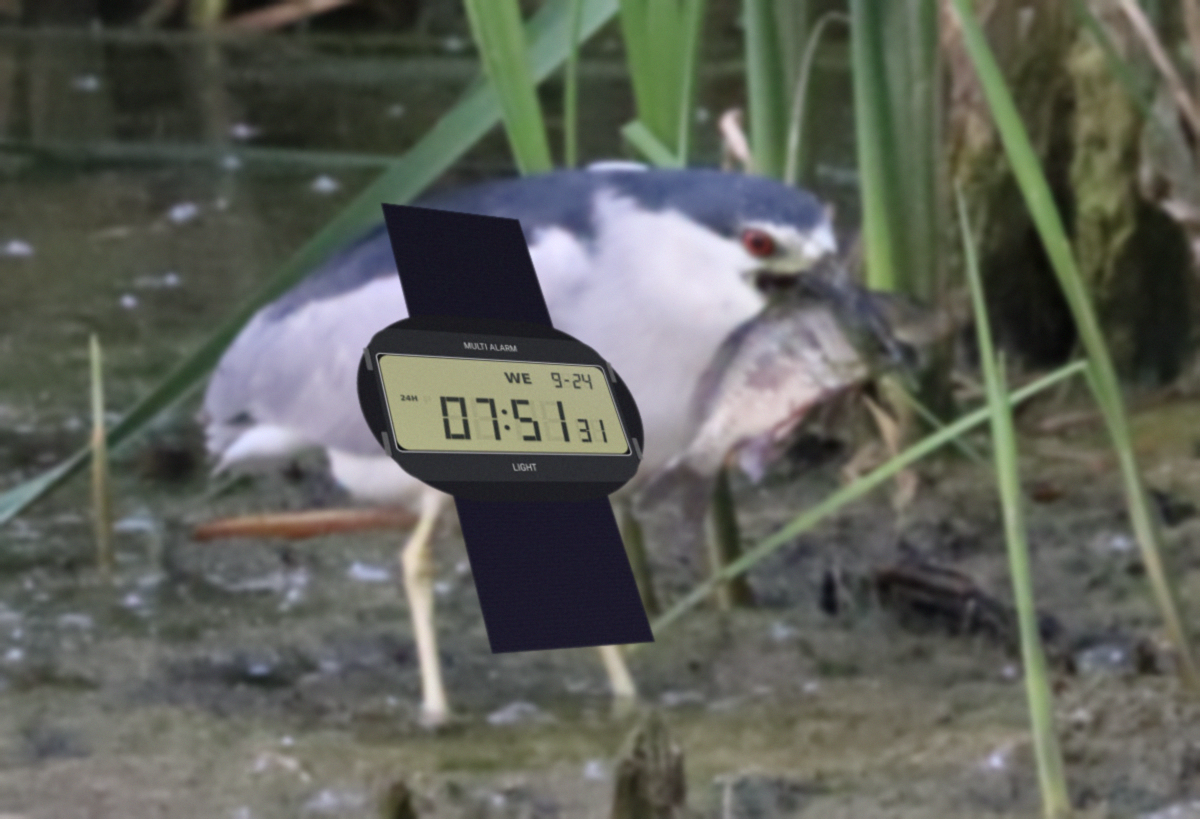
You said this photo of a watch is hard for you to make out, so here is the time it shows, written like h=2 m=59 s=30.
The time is h=7 m=51 s=31
